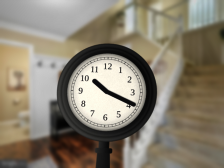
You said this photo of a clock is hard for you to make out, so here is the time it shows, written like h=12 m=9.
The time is h=10 m=19
